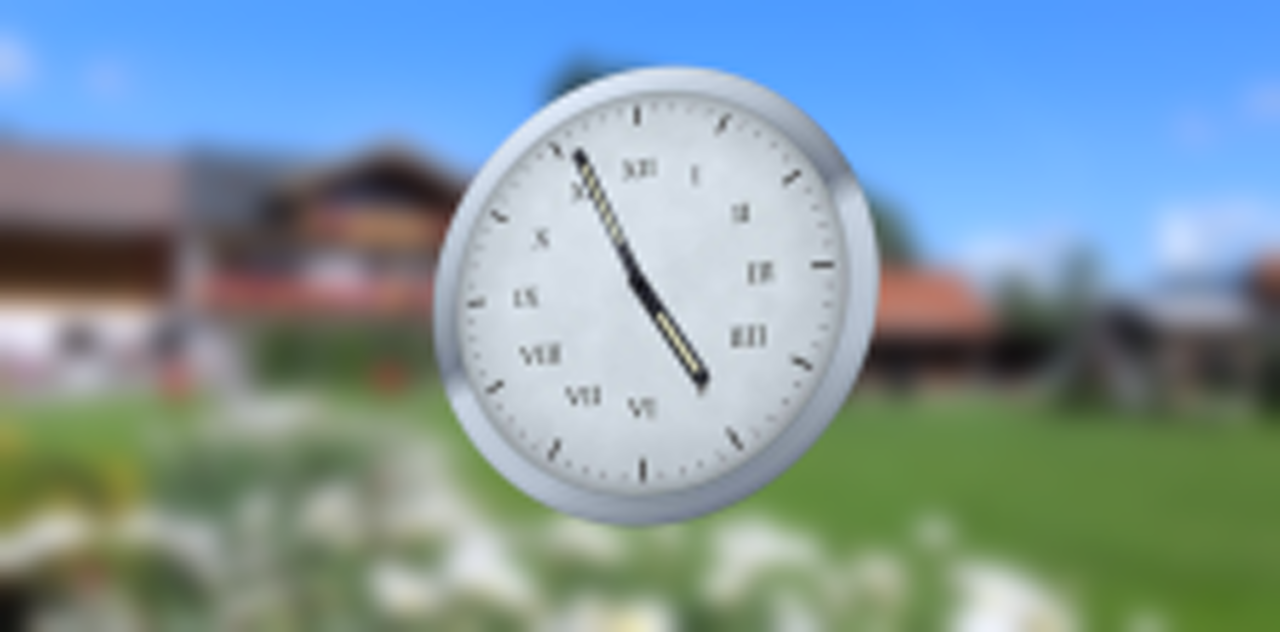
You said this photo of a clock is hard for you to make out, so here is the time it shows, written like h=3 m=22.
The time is h=4 m=56
